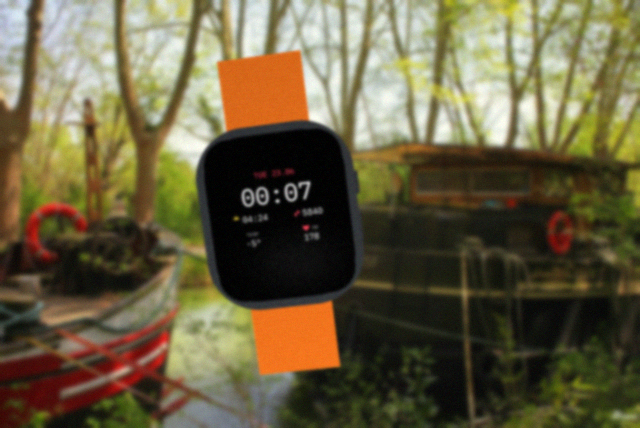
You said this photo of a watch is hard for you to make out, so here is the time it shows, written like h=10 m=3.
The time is h=0 m=7
